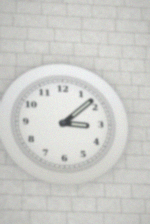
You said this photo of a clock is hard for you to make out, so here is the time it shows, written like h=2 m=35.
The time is h=3 m=8
